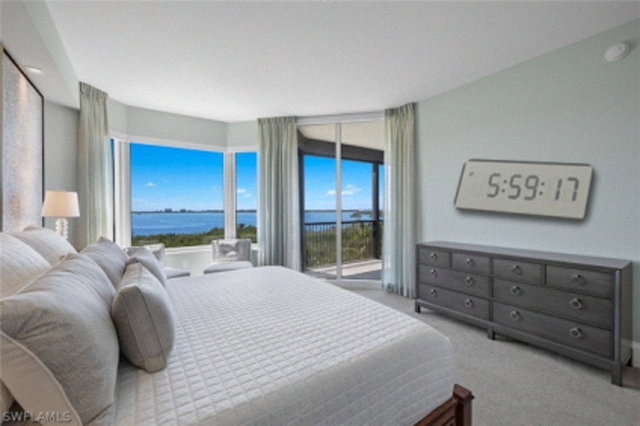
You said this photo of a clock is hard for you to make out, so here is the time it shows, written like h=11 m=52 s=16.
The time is h=5 m=59 s=17
